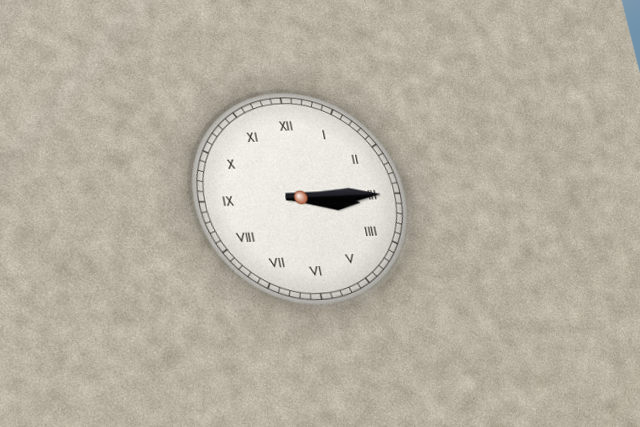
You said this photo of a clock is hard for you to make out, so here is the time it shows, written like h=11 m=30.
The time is h=3 m=15
